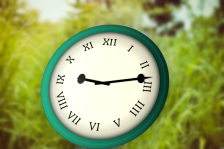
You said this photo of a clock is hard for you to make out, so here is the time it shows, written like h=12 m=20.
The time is h=9 m=13
